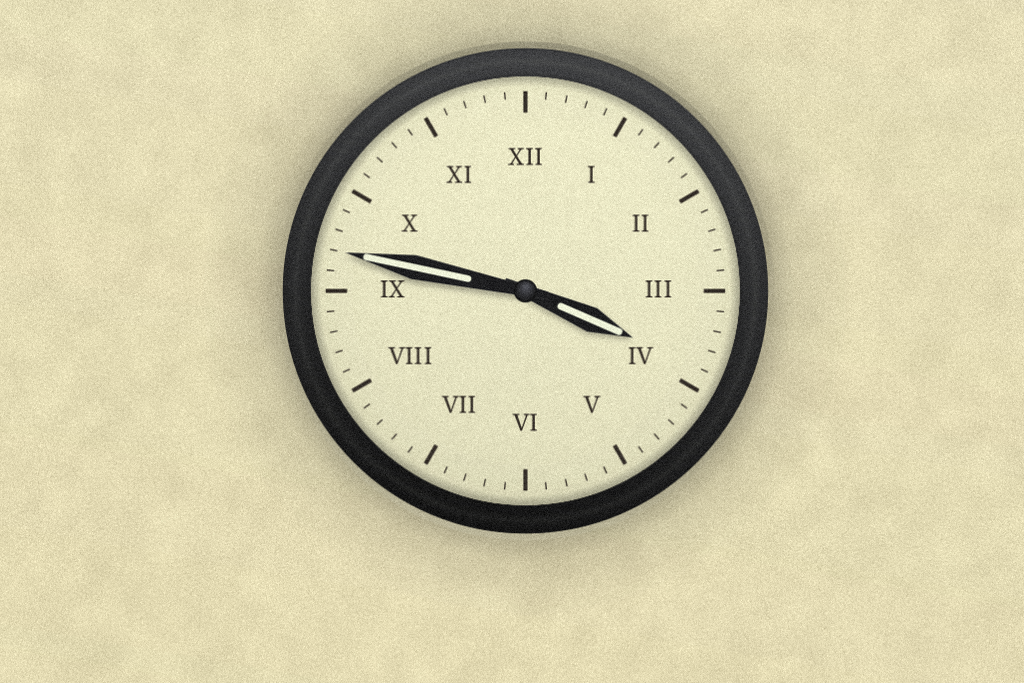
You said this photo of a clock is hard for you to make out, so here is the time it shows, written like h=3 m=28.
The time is h=3 m=47
